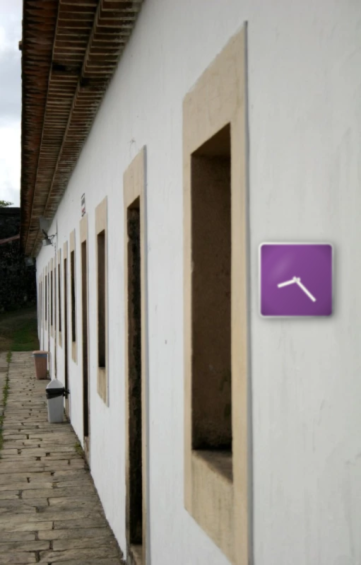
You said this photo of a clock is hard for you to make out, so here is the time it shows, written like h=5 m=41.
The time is h=8 m=23
